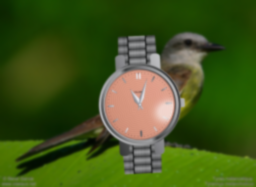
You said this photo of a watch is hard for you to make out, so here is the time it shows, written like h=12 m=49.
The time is h=11 m=3
